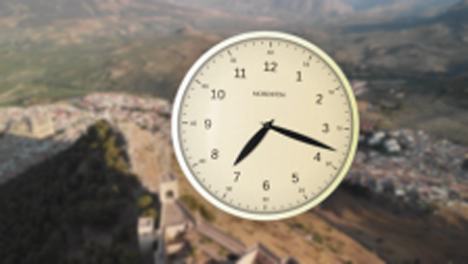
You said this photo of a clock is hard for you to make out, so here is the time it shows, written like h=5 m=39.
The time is h=7 m=18
